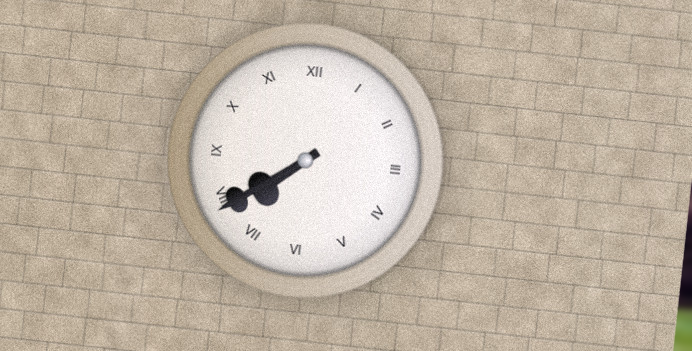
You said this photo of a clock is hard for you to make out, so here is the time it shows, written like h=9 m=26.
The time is h=7 m=39
